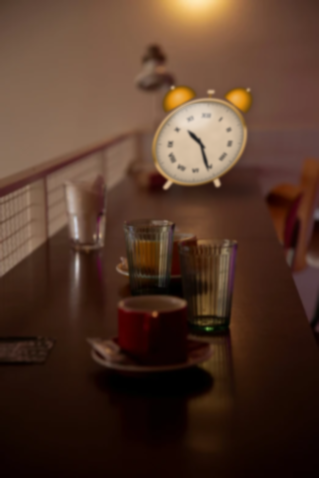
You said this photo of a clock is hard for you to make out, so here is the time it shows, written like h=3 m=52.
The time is h=10 m=26
